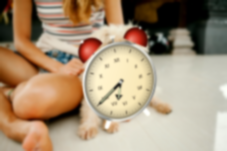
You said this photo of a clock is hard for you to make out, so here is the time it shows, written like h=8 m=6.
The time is h=6 m=40
